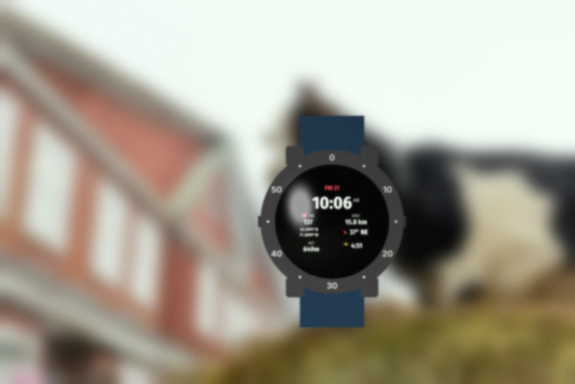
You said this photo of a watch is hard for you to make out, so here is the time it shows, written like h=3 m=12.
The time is h=10 m=6
